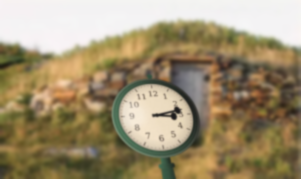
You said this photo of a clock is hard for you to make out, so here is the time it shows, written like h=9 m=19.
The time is h=3 m=13
